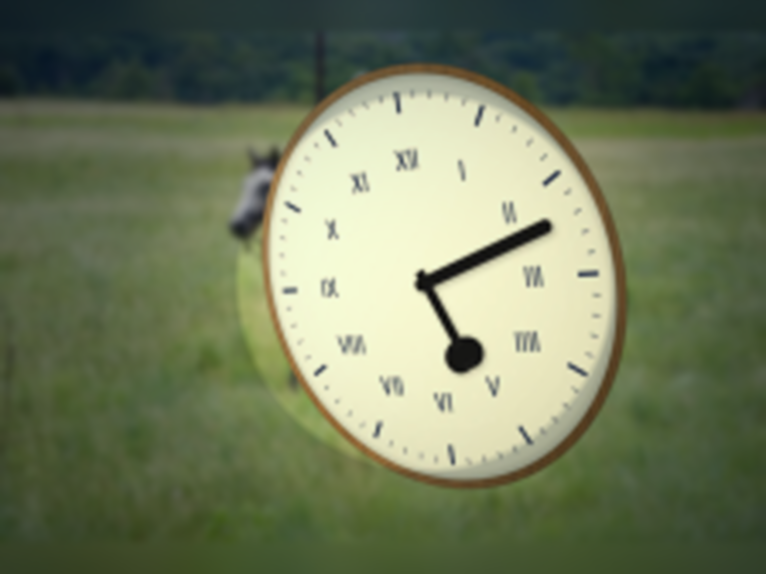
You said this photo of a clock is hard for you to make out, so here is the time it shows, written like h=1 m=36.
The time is h=5 m=12
